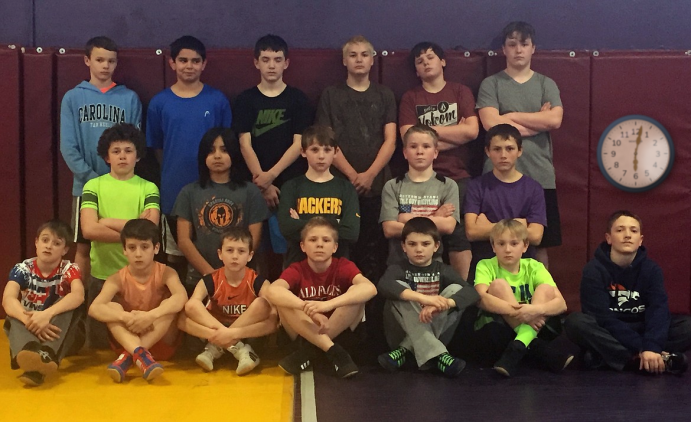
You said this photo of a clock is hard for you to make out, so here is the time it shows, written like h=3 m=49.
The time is h=6 m=2
